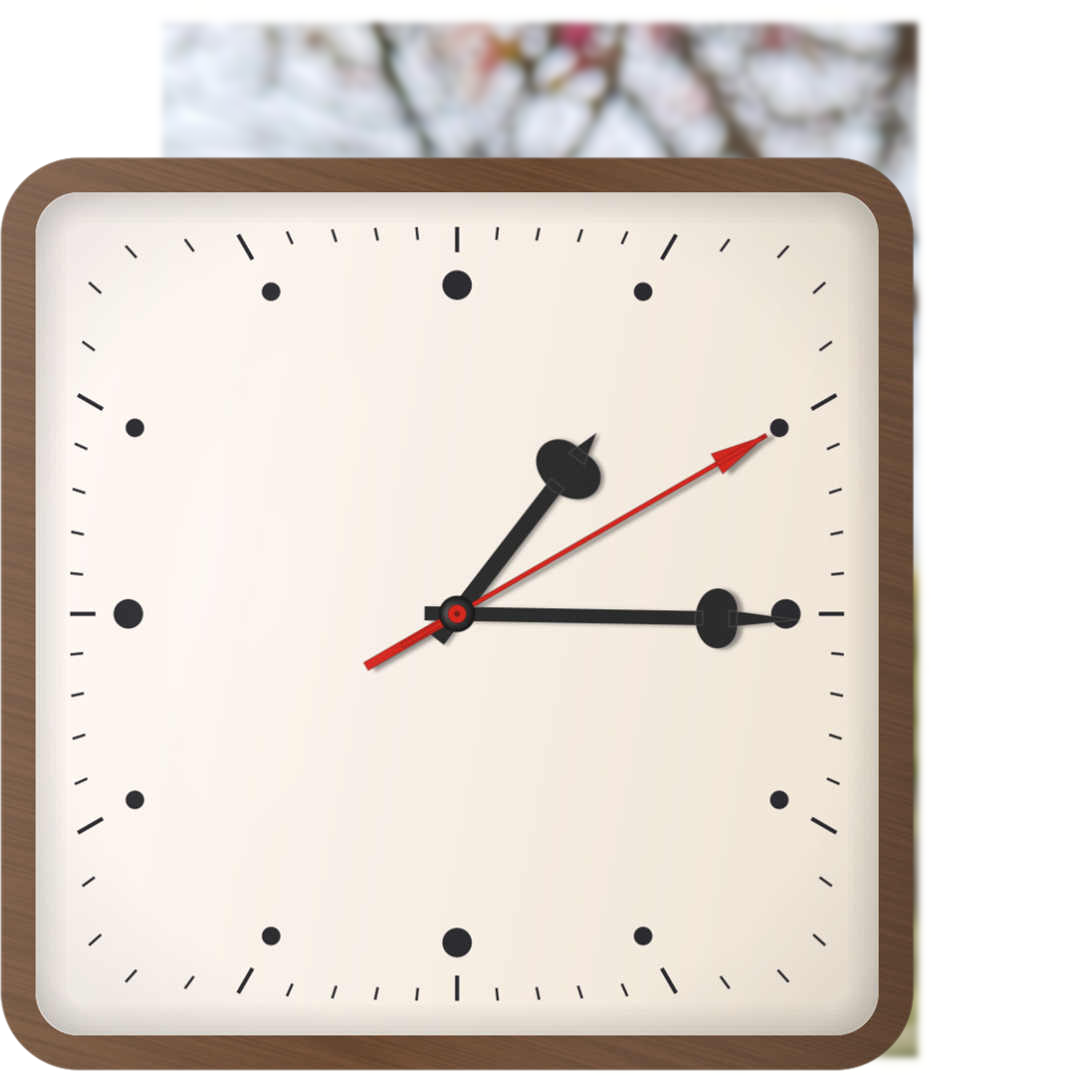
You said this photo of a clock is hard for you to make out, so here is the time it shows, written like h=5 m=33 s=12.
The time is h=1 m=15 s=10
